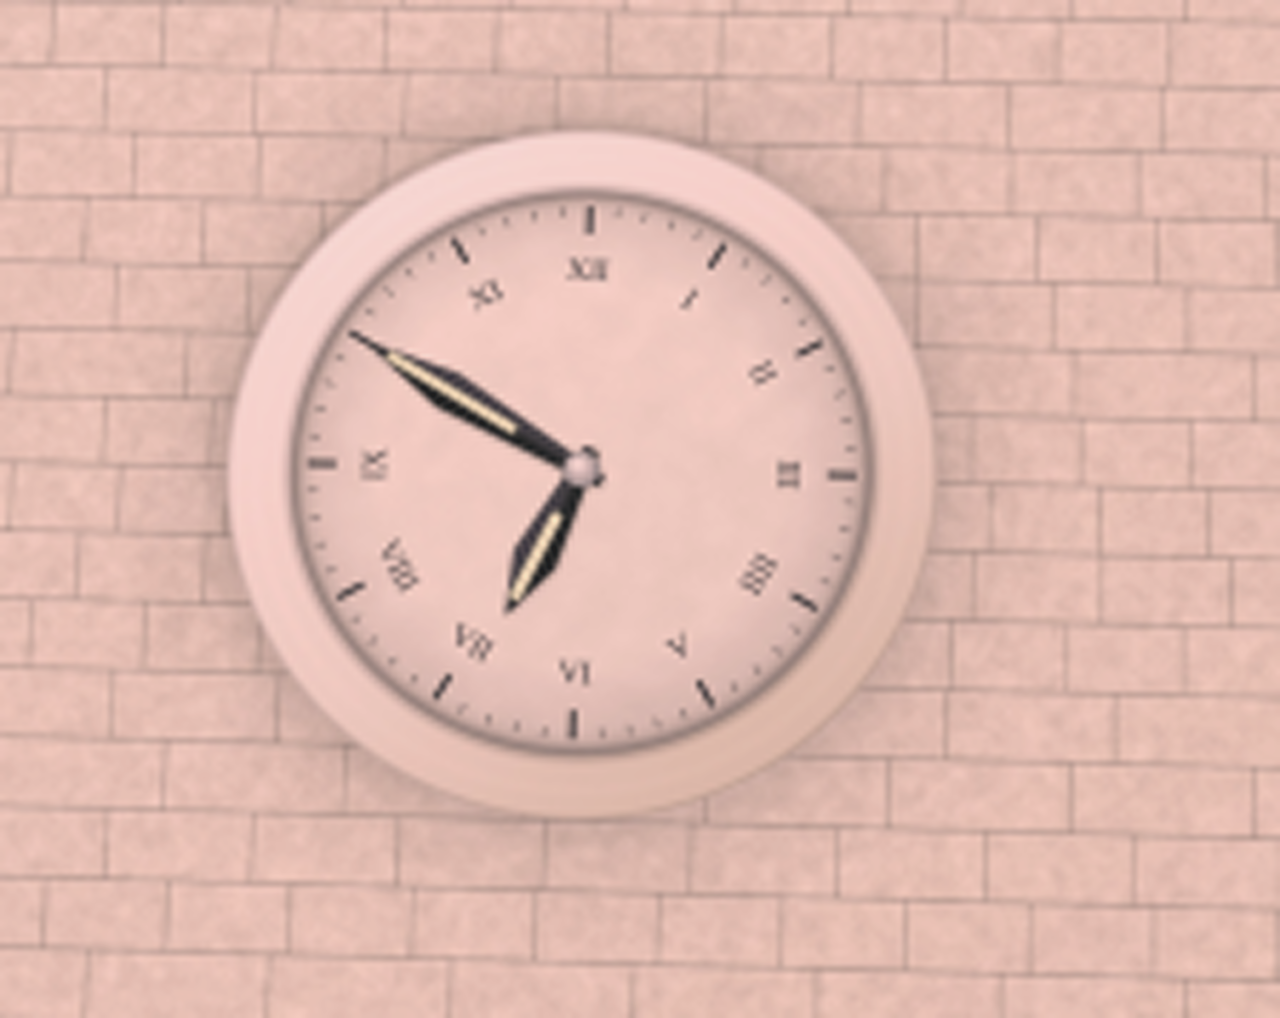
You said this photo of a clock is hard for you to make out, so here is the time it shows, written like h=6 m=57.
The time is h=6 m=50
